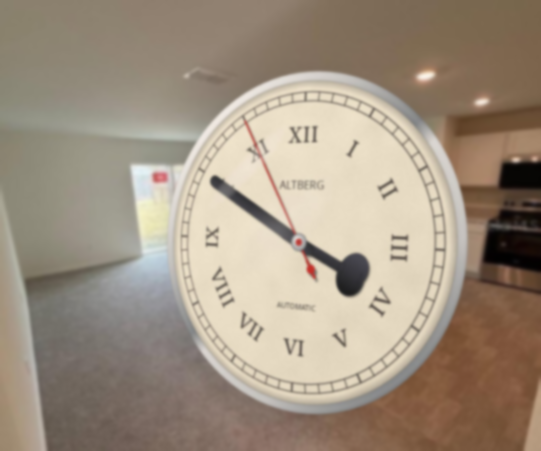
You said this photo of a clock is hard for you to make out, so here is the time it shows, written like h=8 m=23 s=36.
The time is h=3 m=49 s=55
